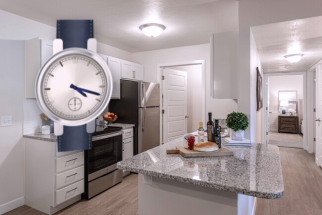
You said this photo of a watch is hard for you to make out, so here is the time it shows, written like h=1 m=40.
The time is h=4 m=18
